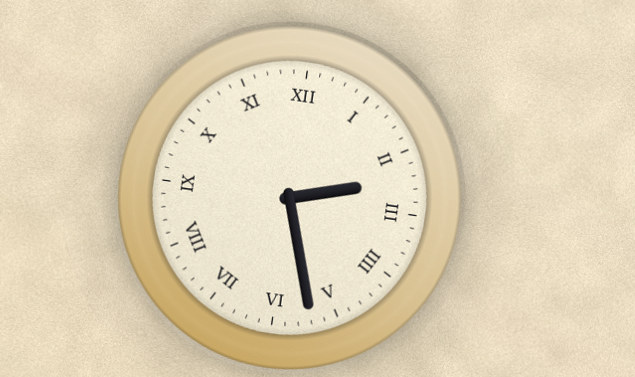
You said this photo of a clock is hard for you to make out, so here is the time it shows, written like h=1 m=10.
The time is h=2 m=27
